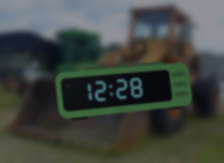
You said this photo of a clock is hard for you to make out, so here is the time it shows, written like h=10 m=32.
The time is h=12 m=28
